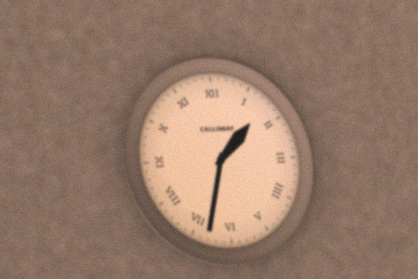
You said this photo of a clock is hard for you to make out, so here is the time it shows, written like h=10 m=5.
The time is h=1 m=33
